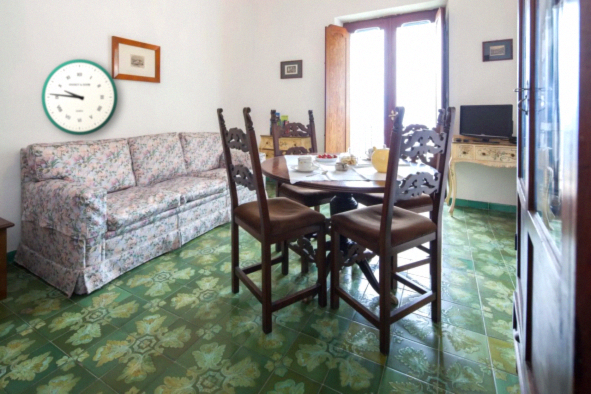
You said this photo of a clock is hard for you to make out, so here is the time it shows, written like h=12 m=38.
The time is h=9 m=46
